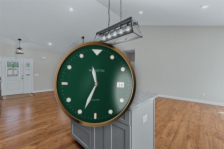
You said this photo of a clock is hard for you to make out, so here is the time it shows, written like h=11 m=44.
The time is h=11 m=34
